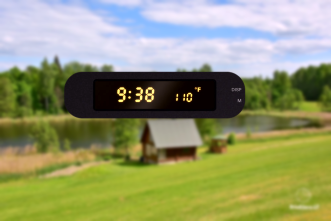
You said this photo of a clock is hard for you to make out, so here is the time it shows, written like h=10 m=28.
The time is h=9 m=38
